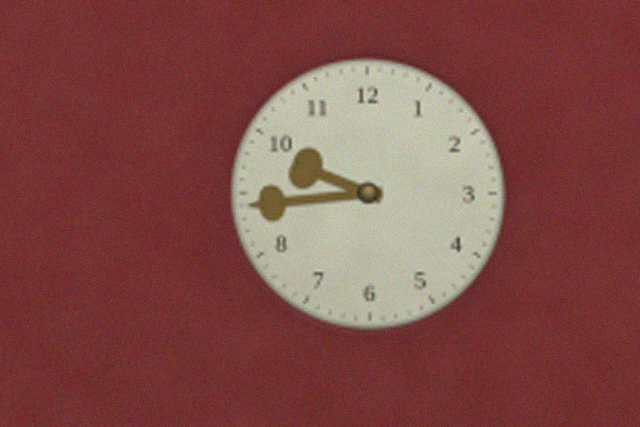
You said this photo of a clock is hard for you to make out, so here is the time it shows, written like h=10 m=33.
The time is h=9 m=44
